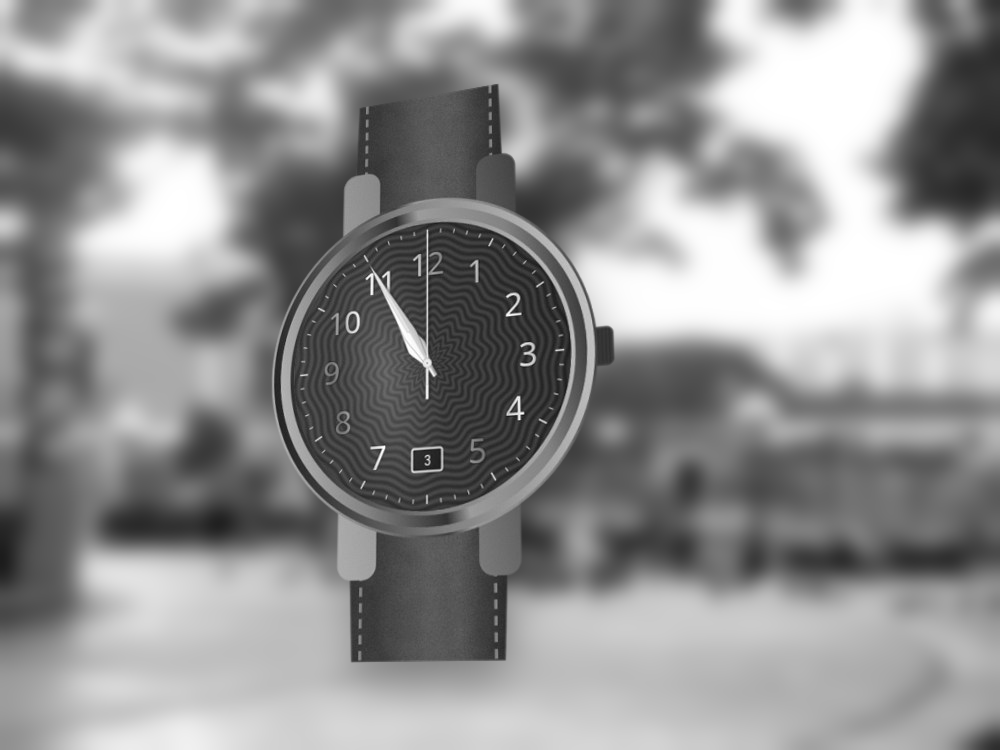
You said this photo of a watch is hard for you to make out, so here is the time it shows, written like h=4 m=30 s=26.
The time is h=10 m=55 s=0
